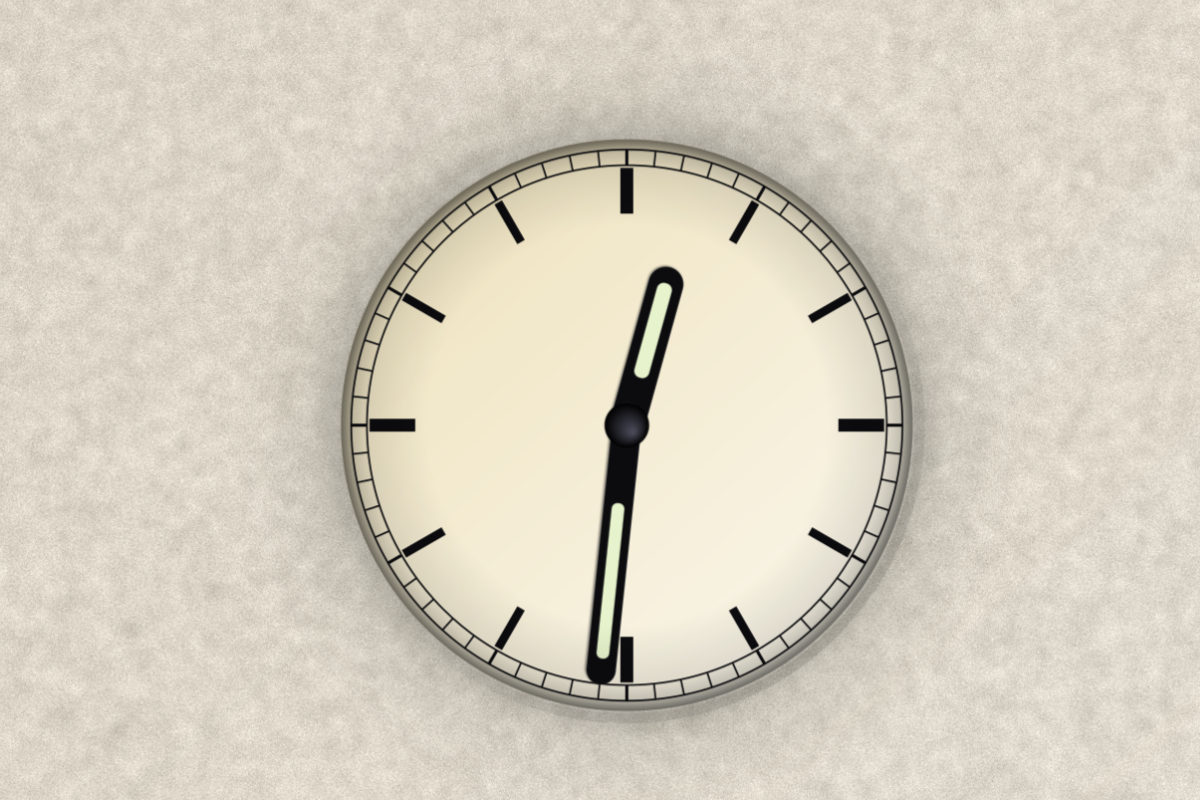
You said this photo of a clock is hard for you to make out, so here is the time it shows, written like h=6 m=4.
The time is h=12 m=31
